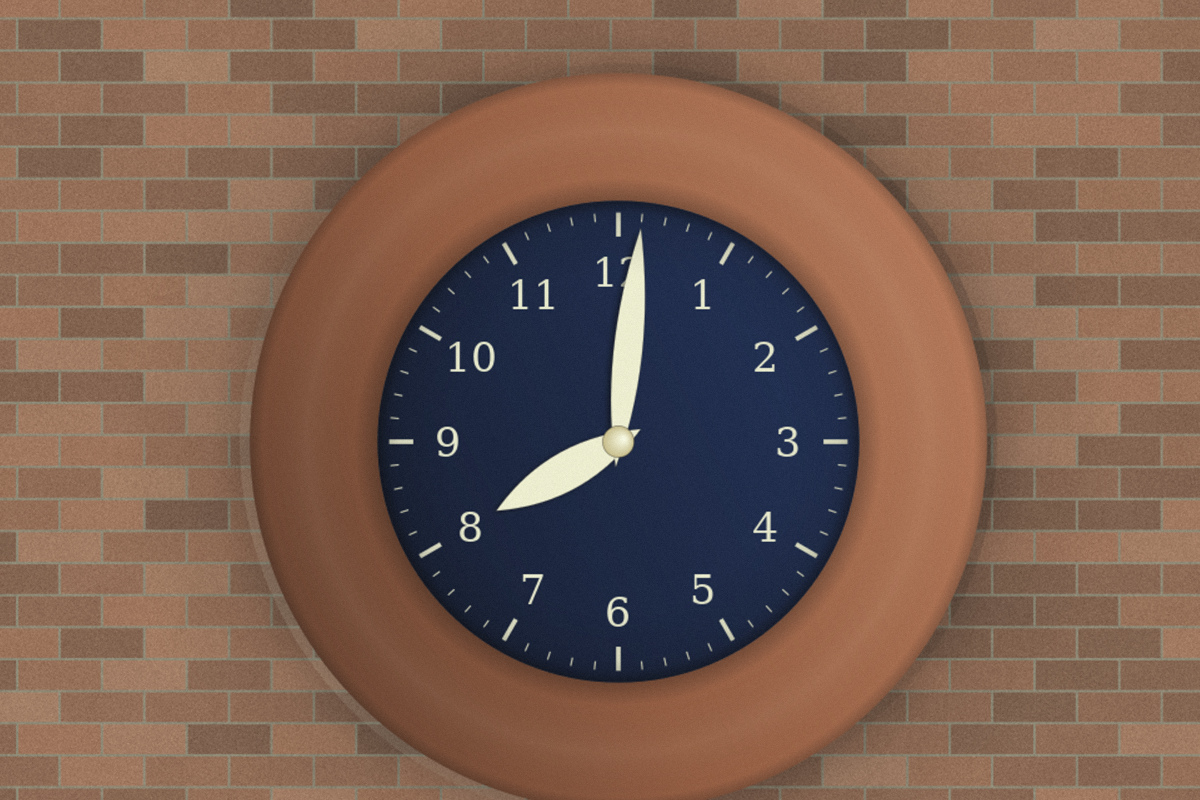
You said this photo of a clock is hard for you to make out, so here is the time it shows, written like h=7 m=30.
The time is h=8 m=1
